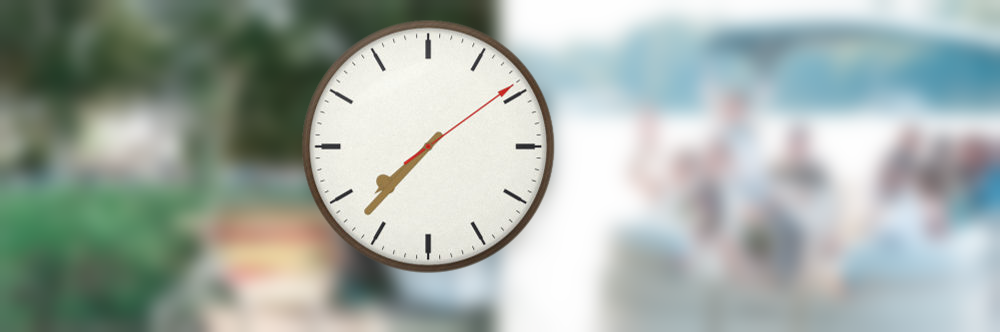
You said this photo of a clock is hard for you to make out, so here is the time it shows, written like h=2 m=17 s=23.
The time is h=7 m=37 s=9
